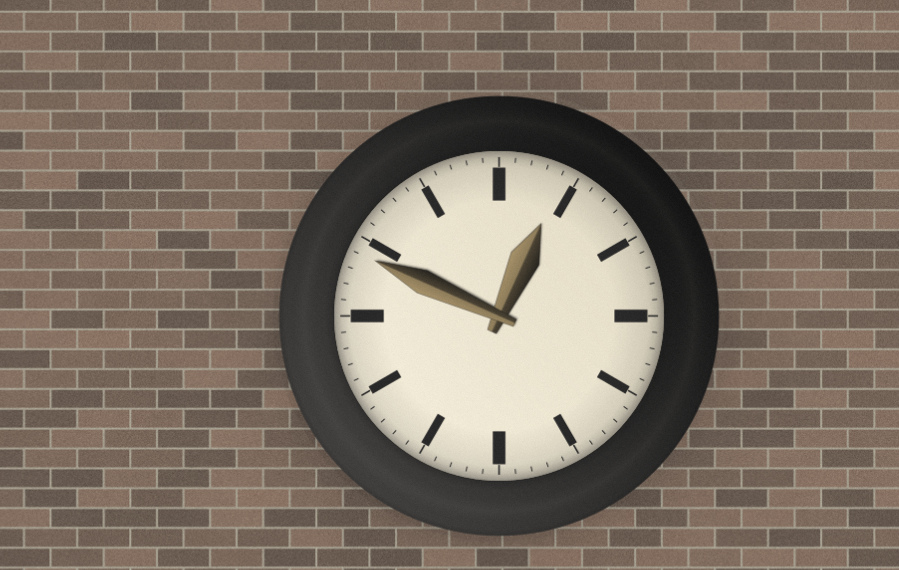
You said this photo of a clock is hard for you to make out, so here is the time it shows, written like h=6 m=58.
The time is h=12 m=49
